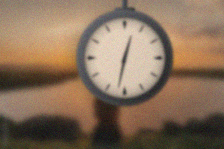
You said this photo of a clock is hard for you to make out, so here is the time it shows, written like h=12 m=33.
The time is h=12 m=32
